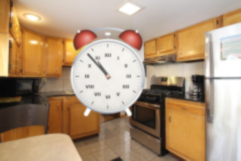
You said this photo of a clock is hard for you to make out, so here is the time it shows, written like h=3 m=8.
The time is h=10 m=53
